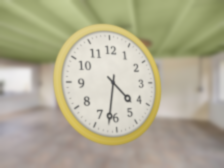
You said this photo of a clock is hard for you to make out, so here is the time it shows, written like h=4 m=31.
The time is h=4 m=32
